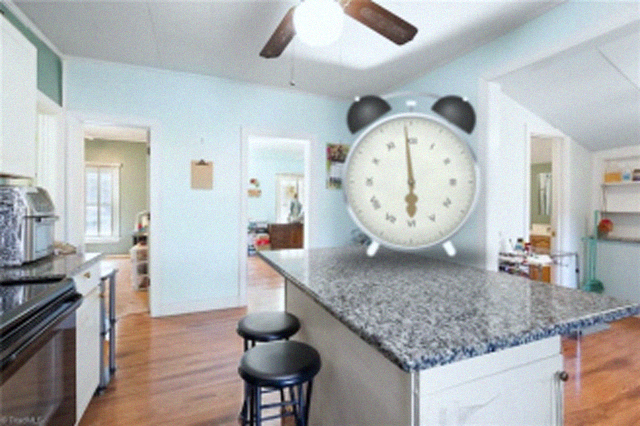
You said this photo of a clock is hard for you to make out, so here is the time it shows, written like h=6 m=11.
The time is h=5 m=59
